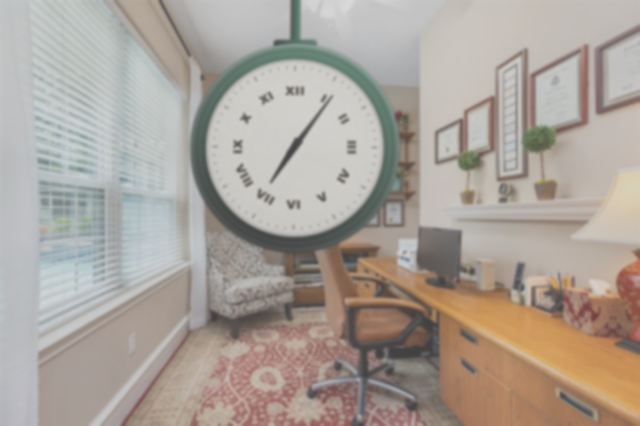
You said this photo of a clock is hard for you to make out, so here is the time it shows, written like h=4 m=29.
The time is h=7 m=6
